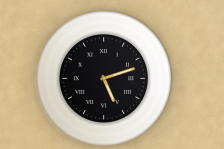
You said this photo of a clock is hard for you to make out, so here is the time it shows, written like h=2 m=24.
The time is h=5 m=12
